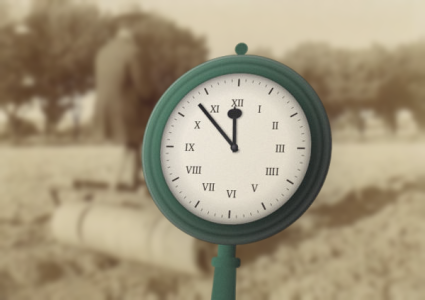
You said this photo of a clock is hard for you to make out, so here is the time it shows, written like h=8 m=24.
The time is h=11 m=53
